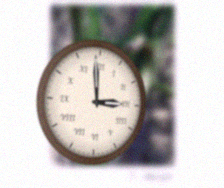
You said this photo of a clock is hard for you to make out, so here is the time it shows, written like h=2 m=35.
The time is h=2 m=59
